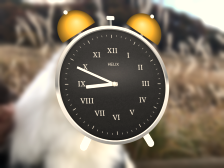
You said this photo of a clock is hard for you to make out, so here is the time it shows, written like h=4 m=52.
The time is h=8 m=49
